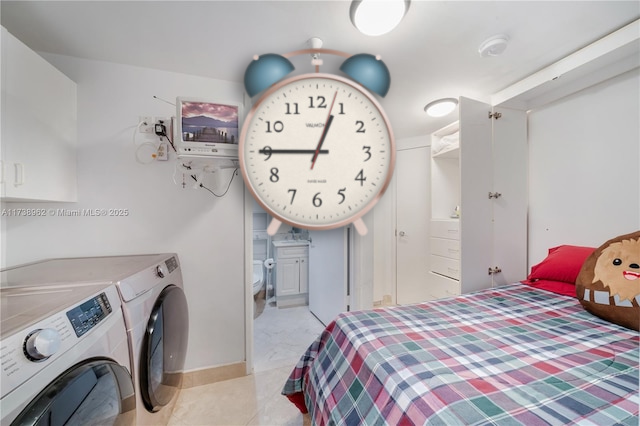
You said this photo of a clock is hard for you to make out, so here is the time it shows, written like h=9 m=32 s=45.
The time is h=12 m=45 s=3
